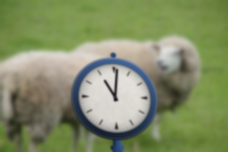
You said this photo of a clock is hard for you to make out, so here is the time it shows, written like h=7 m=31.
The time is h=11 m=1
